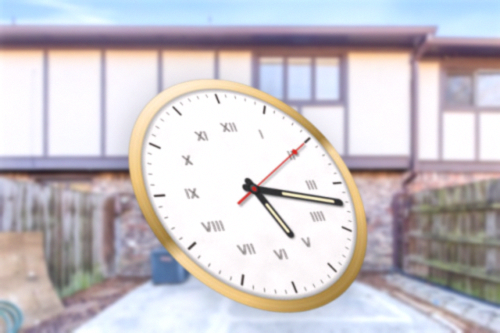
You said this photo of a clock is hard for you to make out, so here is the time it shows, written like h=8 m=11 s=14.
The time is h=5 m=17 s=10
